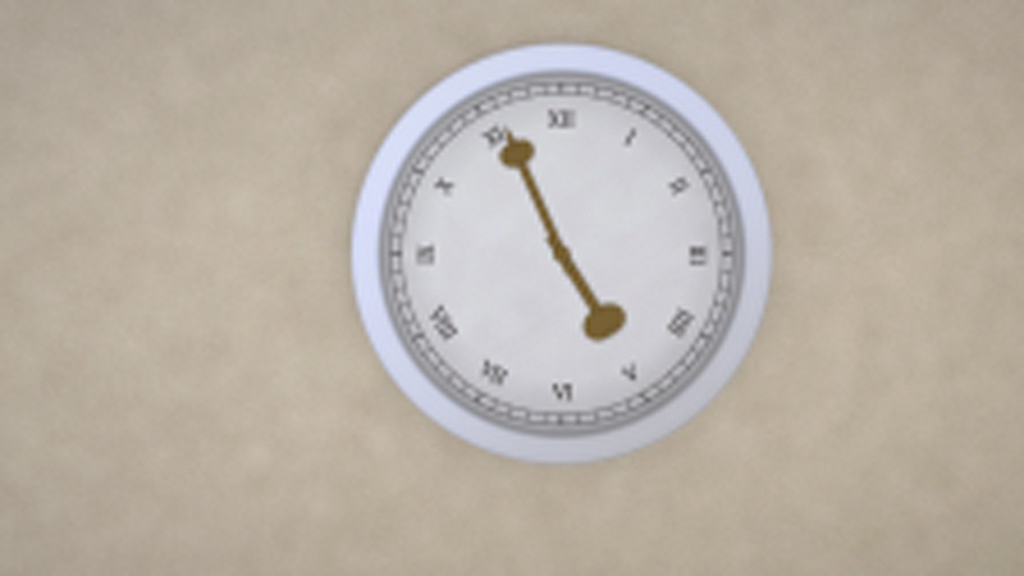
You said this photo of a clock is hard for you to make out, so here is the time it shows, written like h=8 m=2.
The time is h=4 m=56
